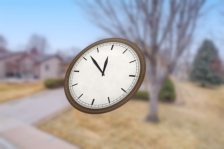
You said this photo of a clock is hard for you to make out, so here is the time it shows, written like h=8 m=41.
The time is h=11 m=52
